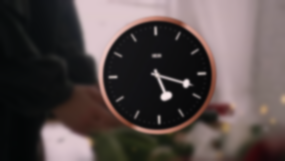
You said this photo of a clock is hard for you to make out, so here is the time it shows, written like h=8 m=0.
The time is h=5 m=18
